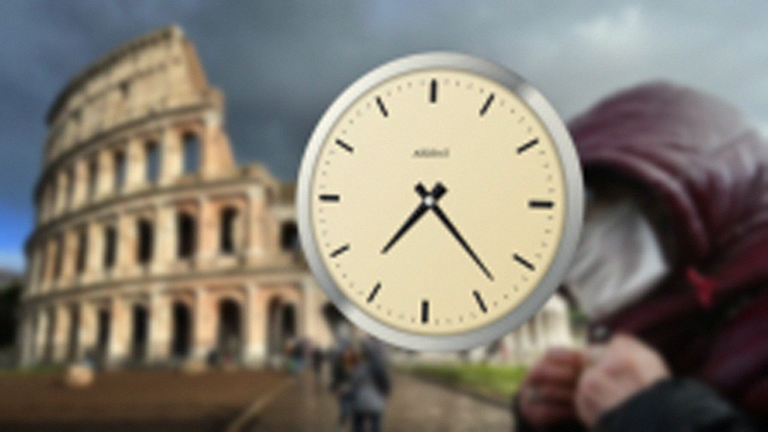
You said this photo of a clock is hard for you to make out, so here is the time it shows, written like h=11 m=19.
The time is h=7 m=23
